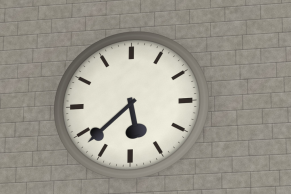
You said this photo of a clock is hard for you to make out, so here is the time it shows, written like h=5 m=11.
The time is h=5 m=38
